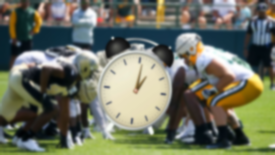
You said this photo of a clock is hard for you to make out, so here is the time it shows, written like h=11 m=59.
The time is h=1 m=1
